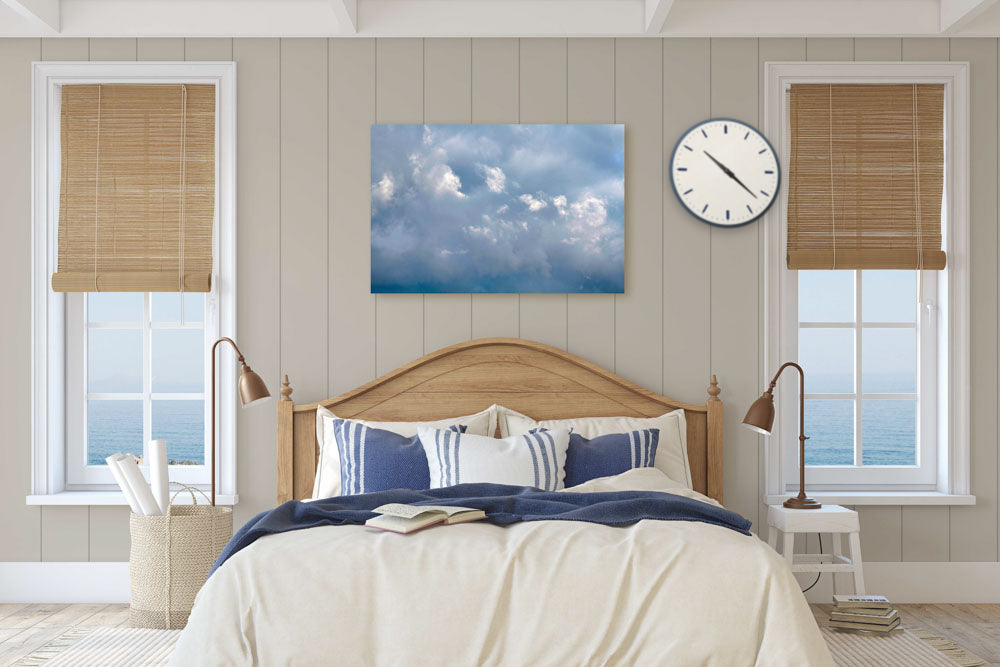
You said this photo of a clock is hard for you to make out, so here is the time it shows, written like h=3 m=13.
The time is h=10 m=22
